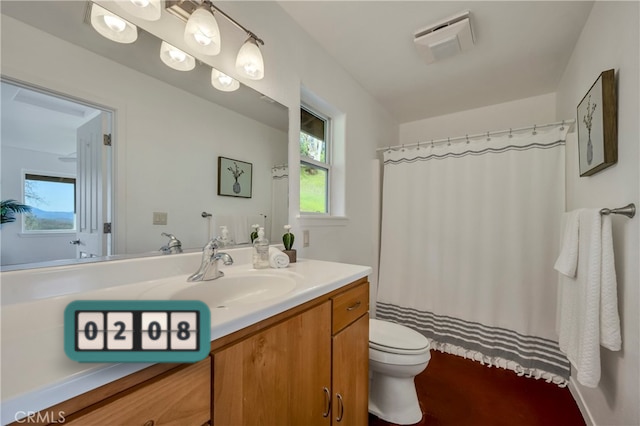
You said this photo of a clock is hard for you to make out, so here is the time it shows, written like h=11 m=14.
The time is h=2 m=8
